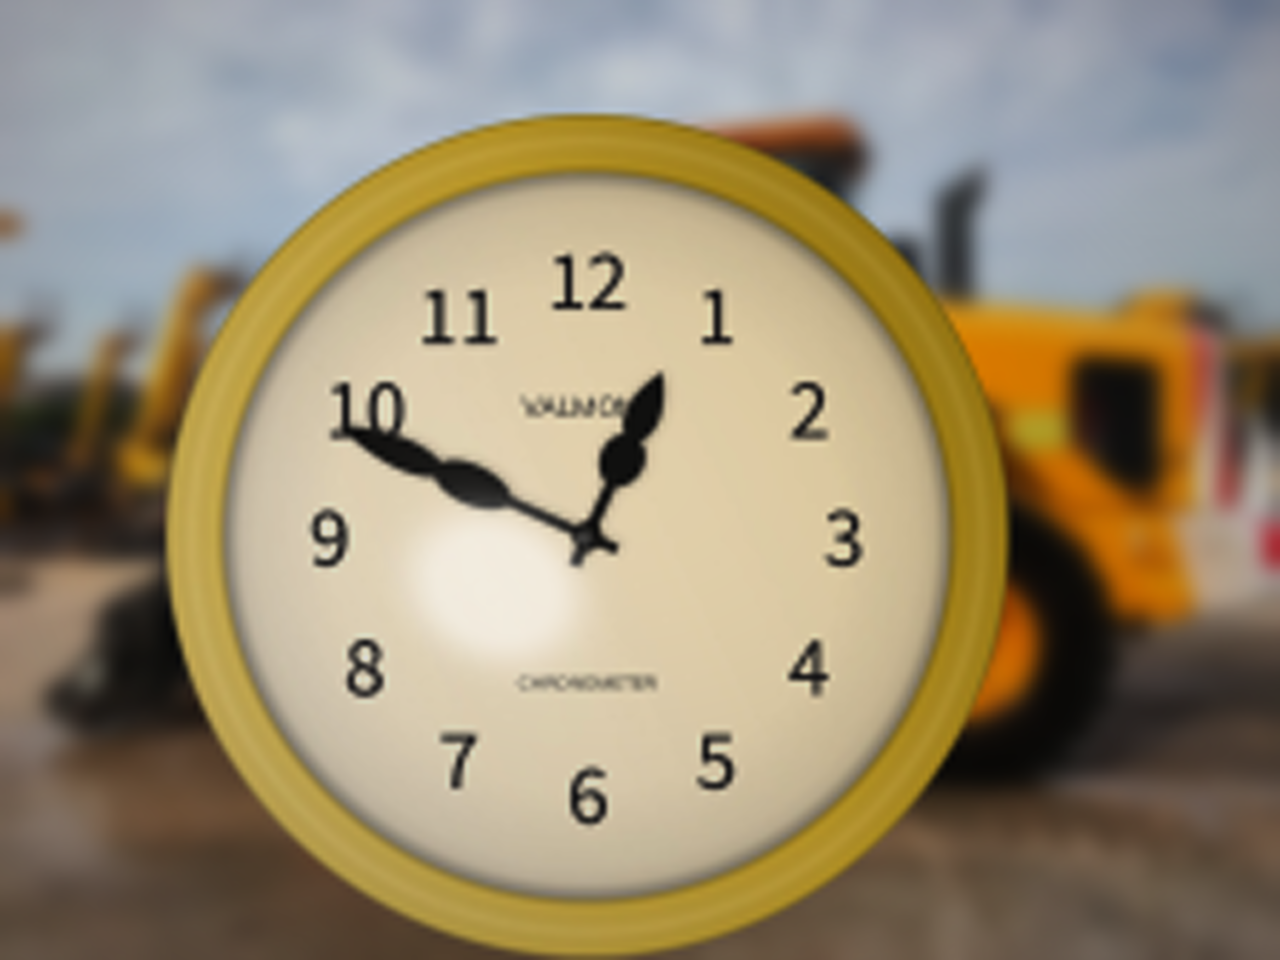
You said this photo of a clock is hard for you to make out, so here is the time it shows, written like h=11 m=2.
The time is h=12 m=49
